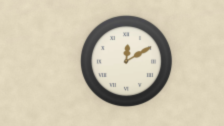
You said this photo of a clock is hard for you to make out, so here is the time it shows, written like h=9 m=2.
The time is h=12 m=10
